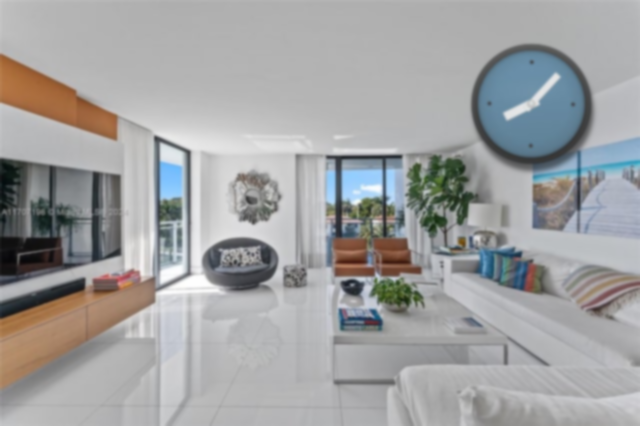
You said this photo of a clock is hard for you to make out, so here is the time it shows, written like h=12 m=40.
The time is h=8 m=7
